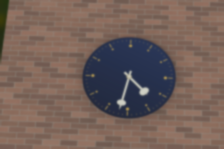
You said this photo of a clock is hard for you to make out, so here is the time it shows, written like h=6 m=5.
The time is h=4 m=32
